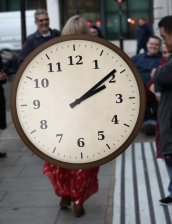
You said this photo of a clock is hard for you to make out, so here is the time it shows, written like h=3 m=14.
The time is h=2 m=9
